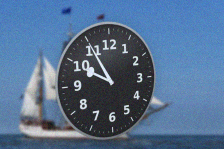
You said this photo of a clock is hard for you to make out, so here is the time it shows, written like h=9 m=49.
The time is h=9 m=55
